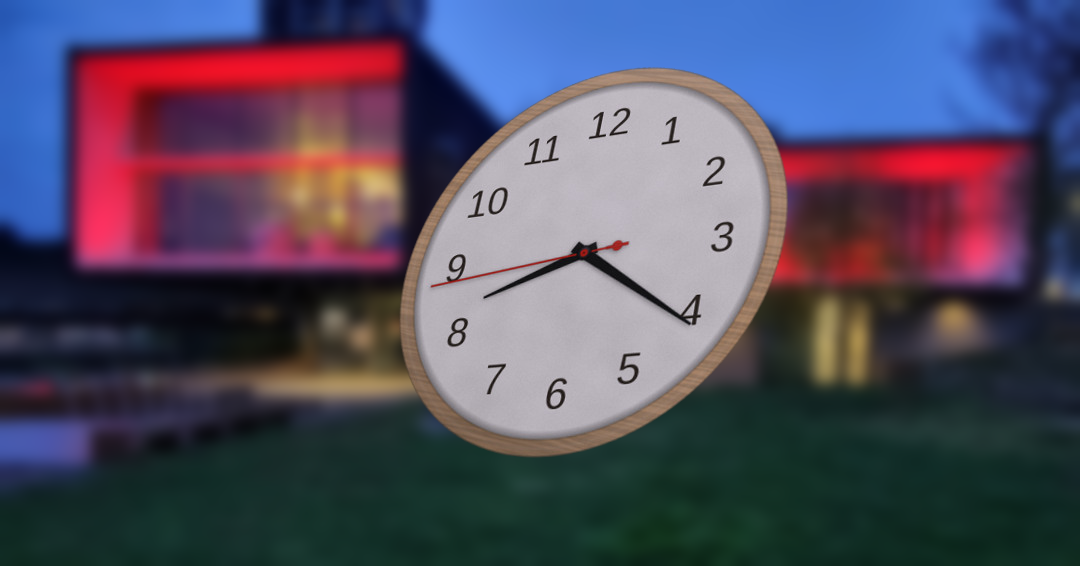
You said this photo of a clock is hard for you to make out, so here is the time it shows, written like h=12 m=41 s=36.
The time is h=8 m=20 s=44
